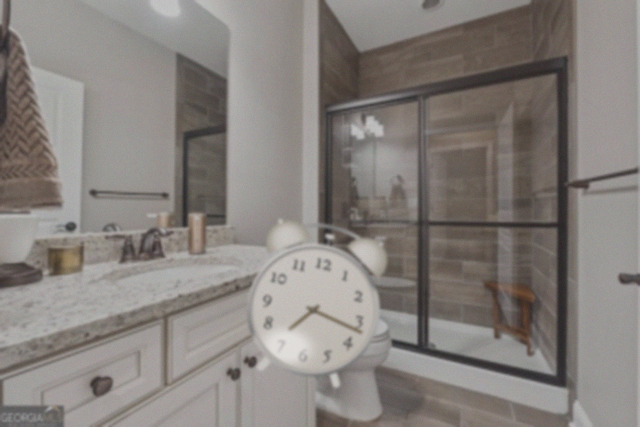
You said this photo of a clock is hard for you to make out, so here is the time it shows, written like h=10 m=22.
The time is h=7 m=17
